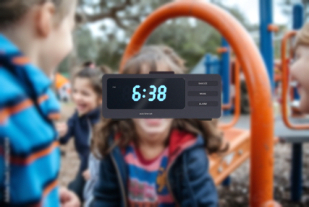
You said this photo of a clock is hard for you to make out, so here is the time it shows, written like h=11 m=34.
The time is h=6 m=38
